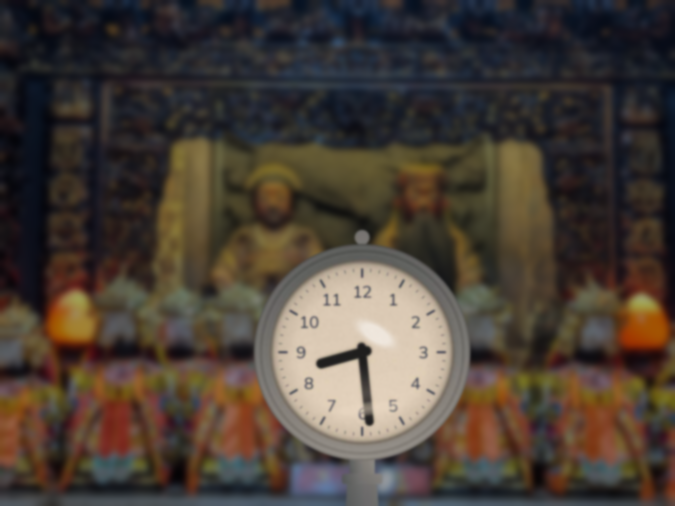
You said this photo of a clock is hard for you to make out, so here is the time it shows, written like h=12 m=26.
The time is h=8 m=29
